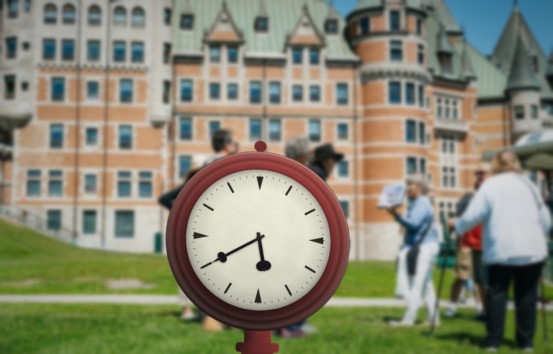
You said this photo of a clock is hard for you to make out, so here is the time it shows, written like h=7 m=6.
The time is h=5 m=40
